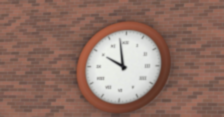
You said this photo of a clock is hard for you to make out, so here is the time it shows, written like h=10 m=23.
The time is h=9 m=58
